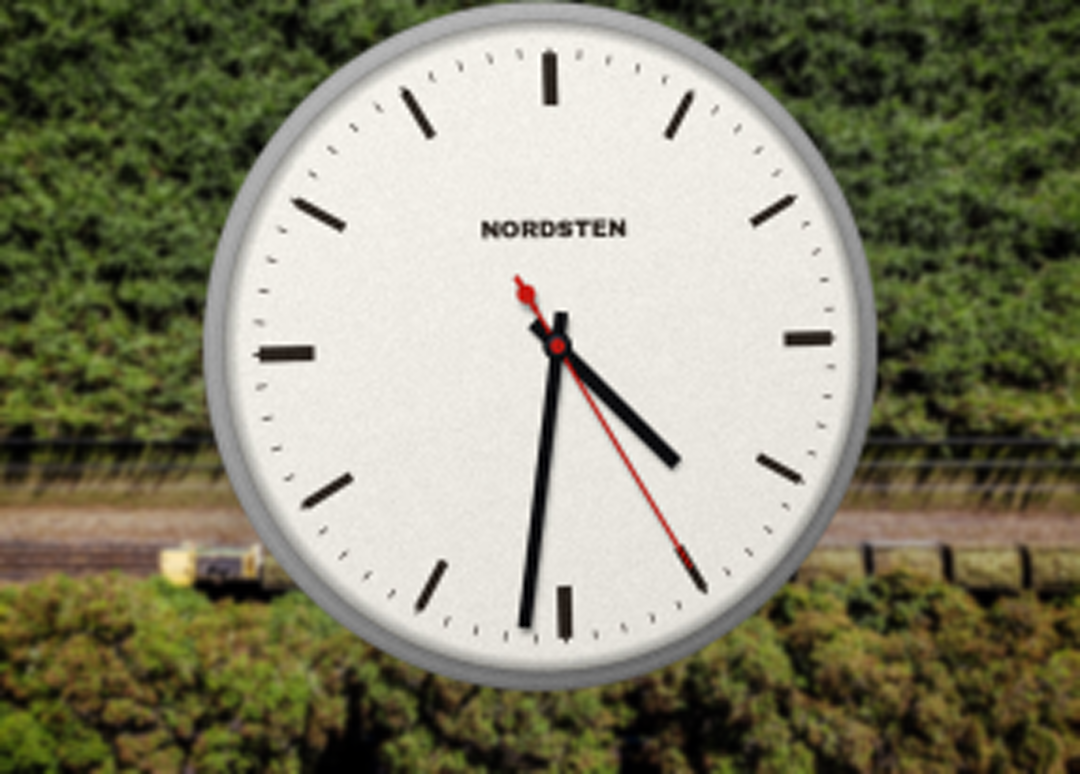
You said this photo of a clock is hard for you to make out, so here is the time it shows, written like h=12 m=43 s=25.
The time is h=4 m=31 s=25
